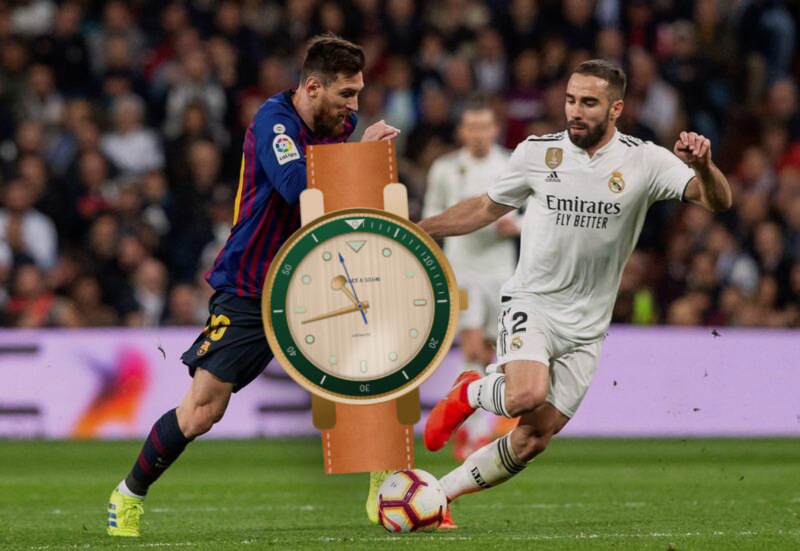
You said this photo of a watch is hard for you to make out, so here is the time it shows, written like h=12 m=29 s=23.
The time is h=10 m=42 s=57
